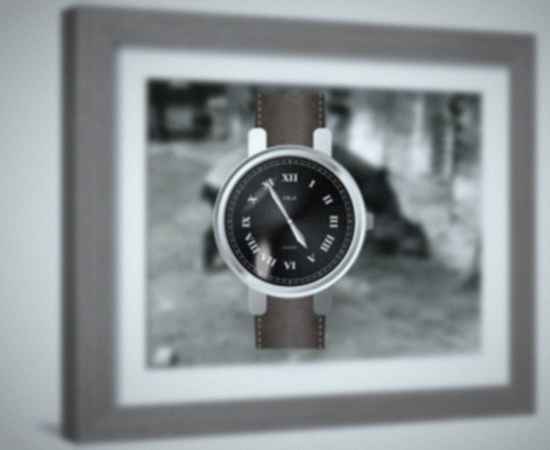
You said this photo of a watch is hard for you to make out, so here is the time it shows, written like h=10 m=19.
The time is h=4 m=55
